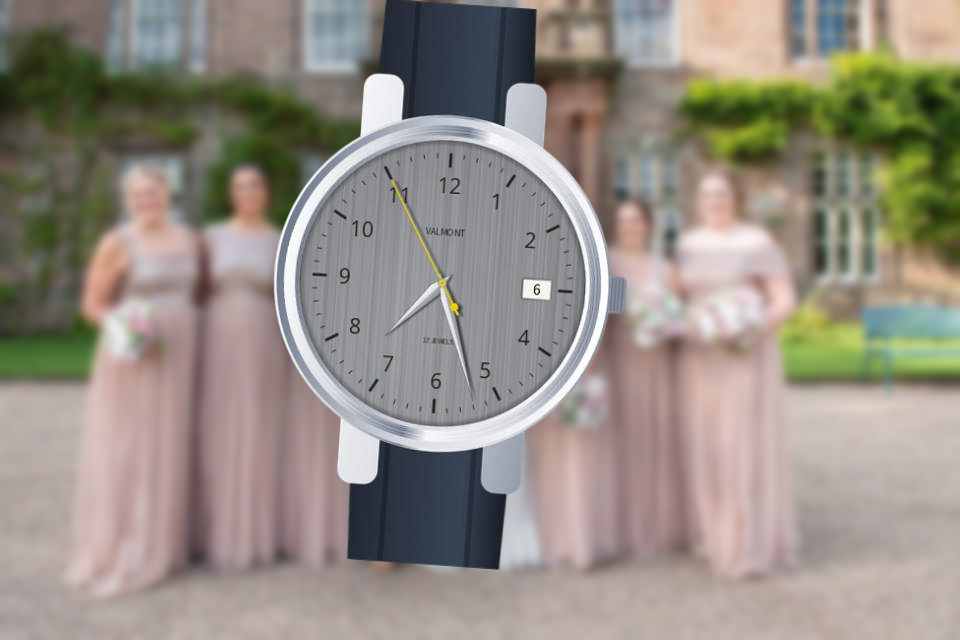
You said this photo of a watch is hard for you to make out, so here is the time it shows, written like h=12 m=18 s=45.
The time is h=7 m=26 s=55
